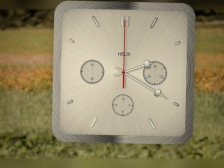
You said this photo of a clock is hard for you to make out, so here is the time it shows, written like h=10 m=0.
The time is h=2 m=20
